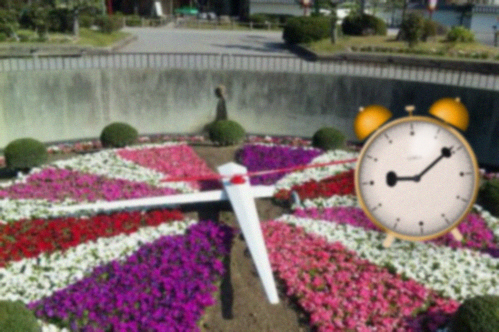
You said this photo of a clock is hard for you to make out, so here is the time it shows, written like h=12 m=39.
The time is h=9 m=9
